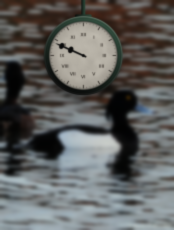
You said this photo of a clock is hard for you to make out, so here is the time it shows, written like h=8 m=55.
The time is h=9 m=49
